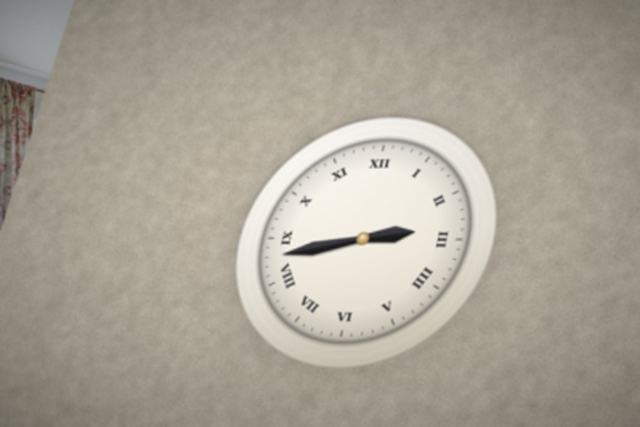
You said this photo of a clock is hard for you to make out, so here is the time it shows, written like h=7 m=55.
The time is h=2 m=43
